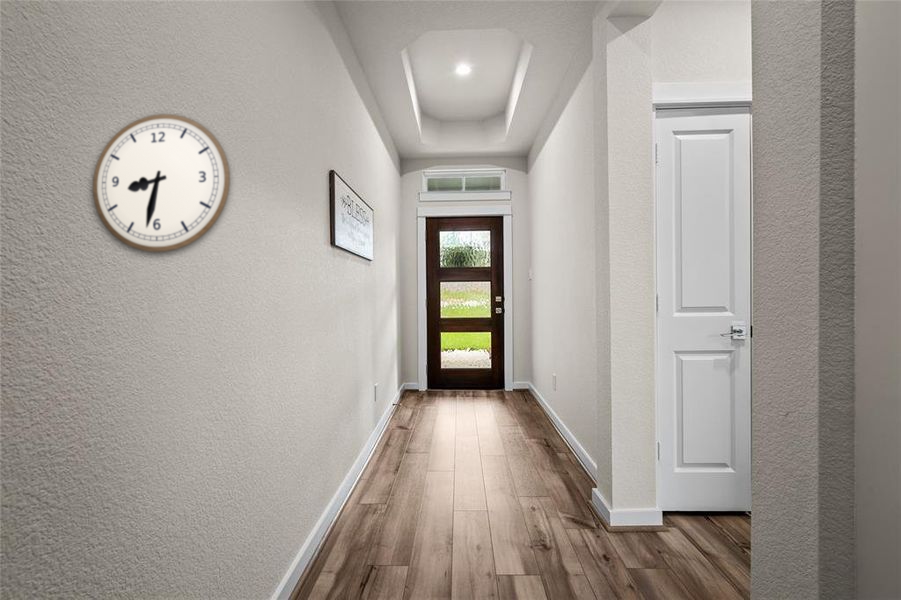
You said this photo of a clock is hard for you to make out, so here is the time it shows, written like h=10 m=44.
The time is h=8 m=32
